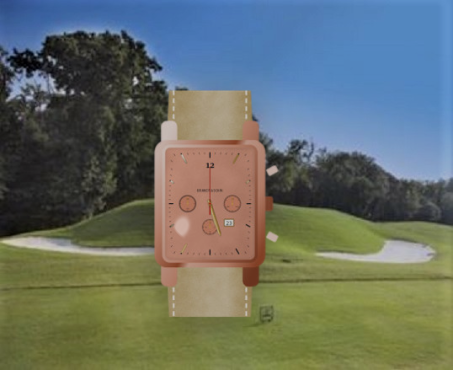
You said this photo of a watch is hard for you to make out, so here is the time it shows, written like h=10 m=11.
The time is h=5 m=27
